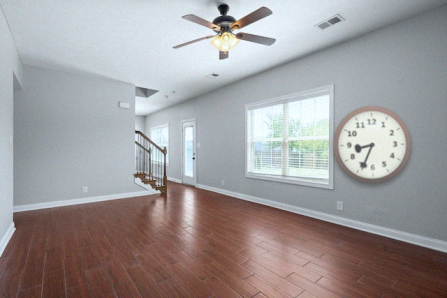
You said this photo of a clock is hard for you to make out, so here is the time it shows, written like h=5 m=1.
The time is h=8 m=34
